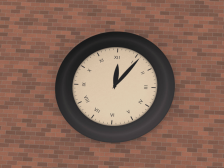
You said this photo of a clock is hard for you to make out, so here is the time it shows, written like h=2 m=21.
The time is h=12 m=6
